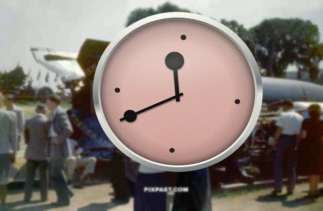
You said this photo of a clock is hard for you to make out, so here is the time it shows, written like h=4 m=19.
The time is h=11 m=40
